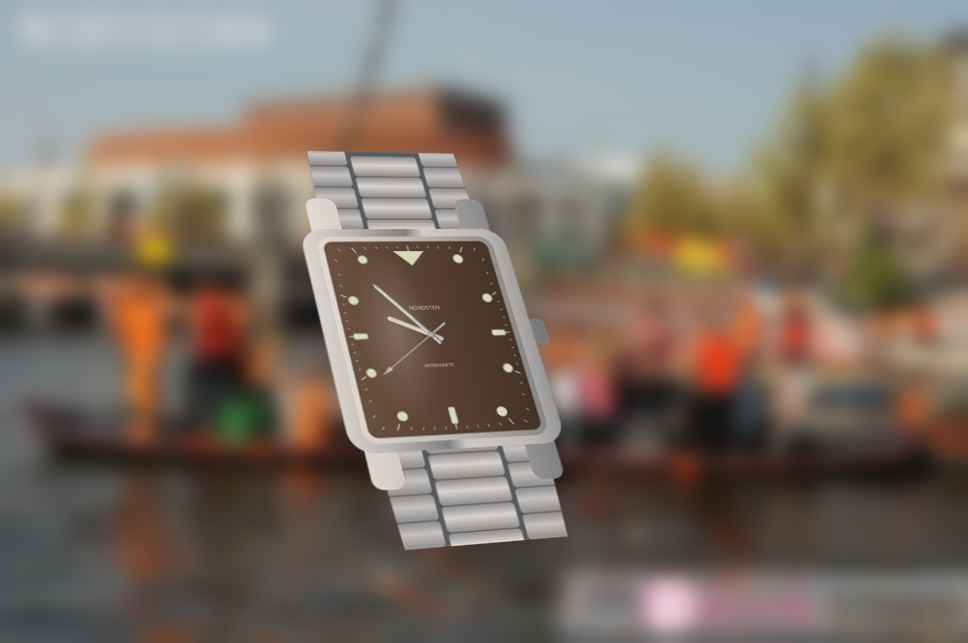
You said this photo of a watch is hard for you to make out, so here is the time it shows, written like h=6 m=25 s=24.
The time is h=9 m=53 s=39
